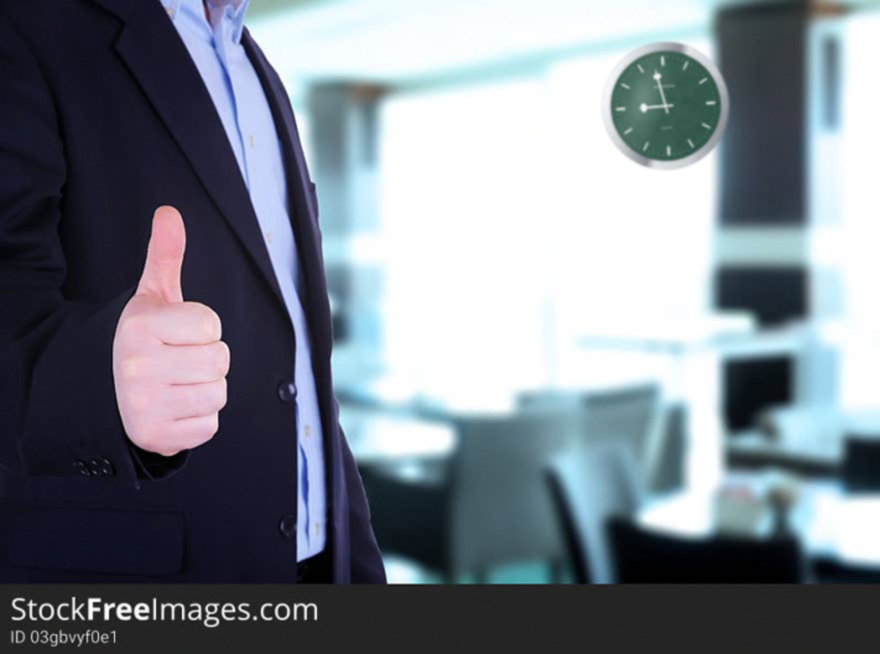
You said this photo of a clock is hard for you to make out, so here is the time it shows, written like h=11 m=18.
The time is h=8 m=58
